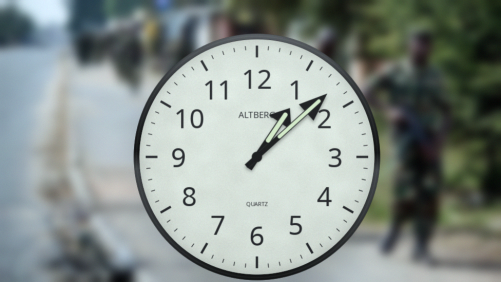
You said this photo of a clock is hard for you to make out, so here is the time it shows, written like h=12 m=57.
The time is h=1 m=8
